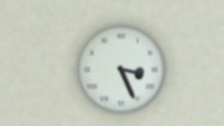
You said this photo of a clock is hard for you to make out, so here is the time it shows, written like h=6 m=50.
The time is h=3 m=26
